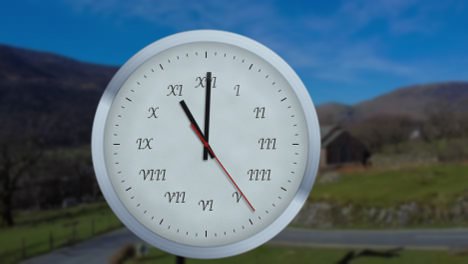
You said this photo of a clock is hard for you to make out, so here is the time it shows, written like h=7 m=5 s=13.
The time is h=11 m=0 s=24
